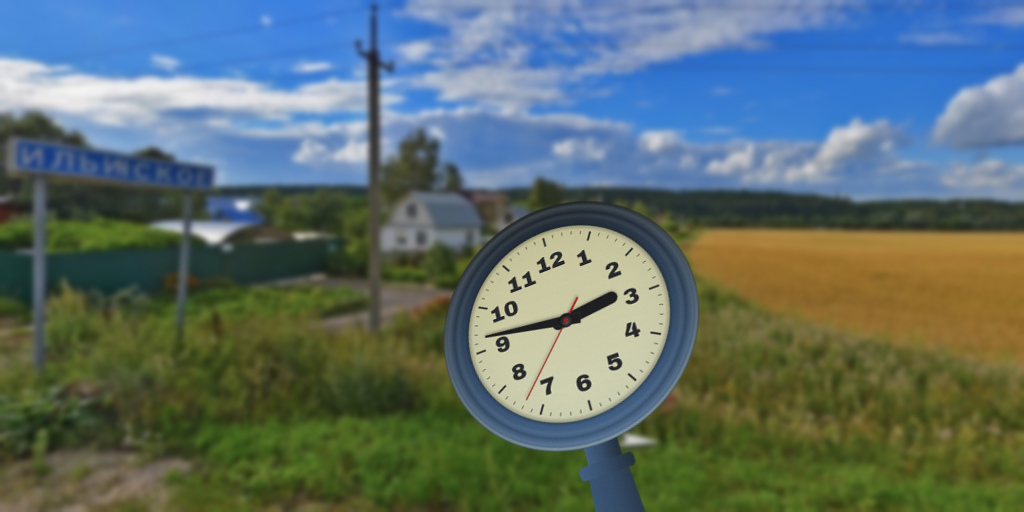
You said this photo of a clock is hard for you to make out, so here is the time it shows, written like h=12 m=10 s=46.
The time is h=2 m=46 s=37
